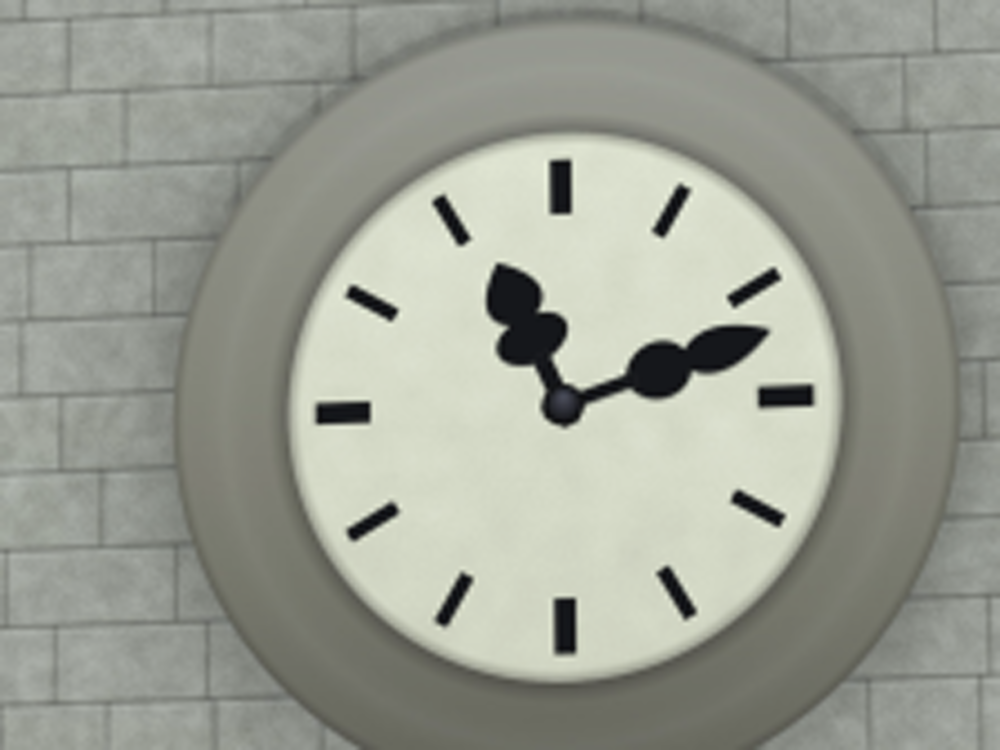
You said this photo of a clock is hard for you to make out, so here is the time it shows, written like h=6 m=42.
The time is h=11 m=12
